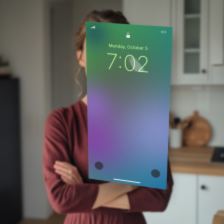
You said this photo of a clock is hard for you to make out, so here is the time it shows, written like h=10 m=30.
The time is h=7 m=2
